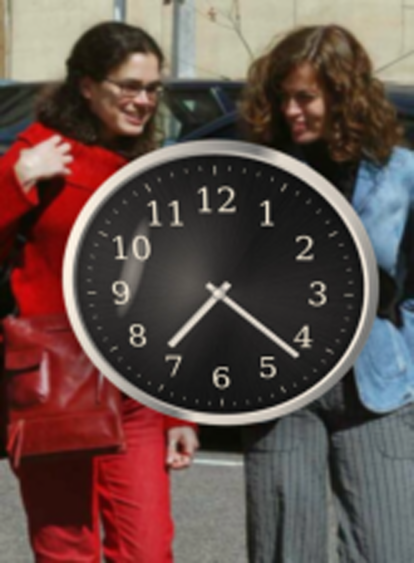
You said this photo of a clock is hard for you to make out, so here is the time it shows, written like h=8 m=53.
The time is h=7 m=22
